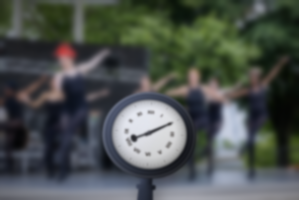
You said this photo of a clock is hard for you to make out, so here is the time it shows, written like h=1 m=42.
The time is h=8 m=10
